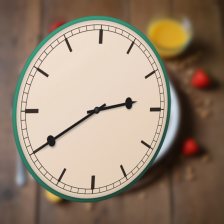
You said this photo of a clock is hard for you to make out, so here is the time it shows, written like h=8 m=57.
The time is h=2 m=40
